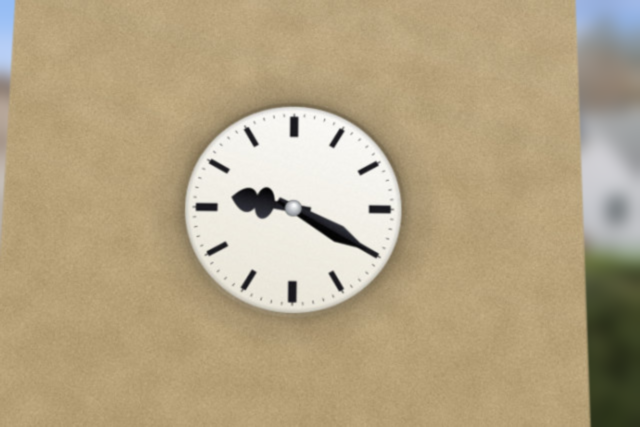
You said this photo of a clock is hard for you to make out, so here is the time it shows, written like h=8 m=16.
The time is h=9 m=20
